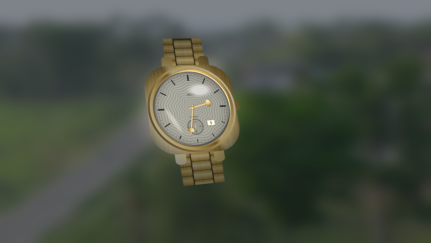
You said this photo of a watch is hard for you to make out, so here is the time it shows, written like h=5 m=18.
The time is h=2 m=32
